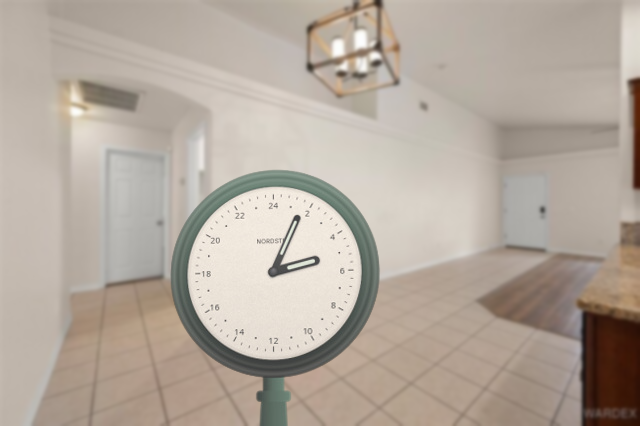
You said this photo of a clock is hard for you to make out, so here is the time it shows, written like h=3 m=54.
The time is h=5 m=4
